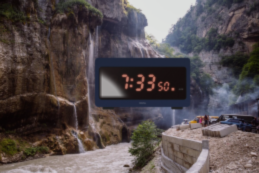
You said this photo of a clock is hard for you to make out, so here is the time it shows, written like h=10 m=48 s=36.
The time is h=7 m=33 s=50
